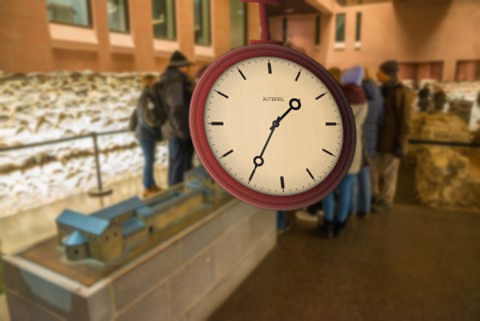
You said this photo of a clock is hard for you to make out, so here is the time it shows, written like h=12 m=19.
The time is h=1 m=35
